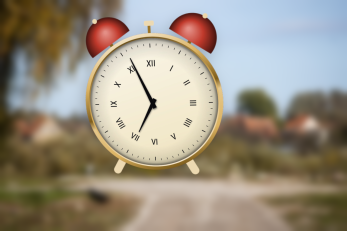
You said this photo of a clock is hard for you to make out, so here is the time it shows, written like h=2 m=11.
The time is h=6 m=56
